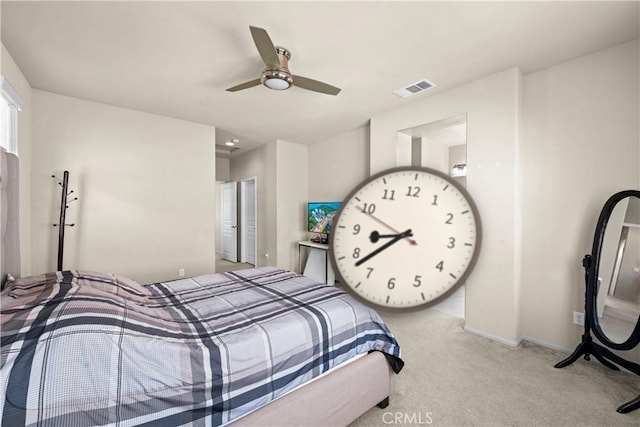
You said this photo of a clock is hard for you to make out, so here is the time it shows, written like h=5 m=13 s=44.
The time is h=8 m=37 s=49
